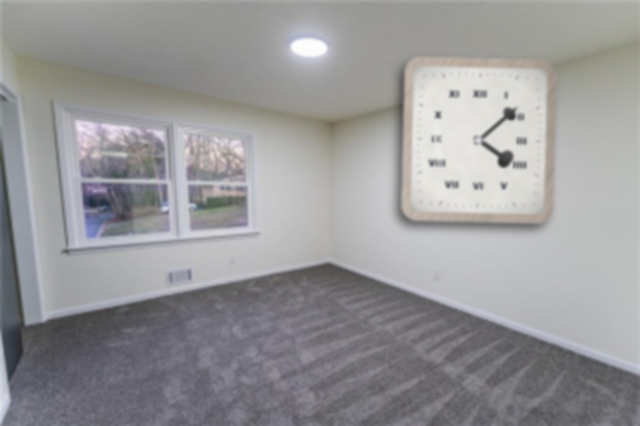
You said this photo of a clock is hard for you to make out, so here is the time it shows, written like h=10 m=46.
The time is h=4 m=8
